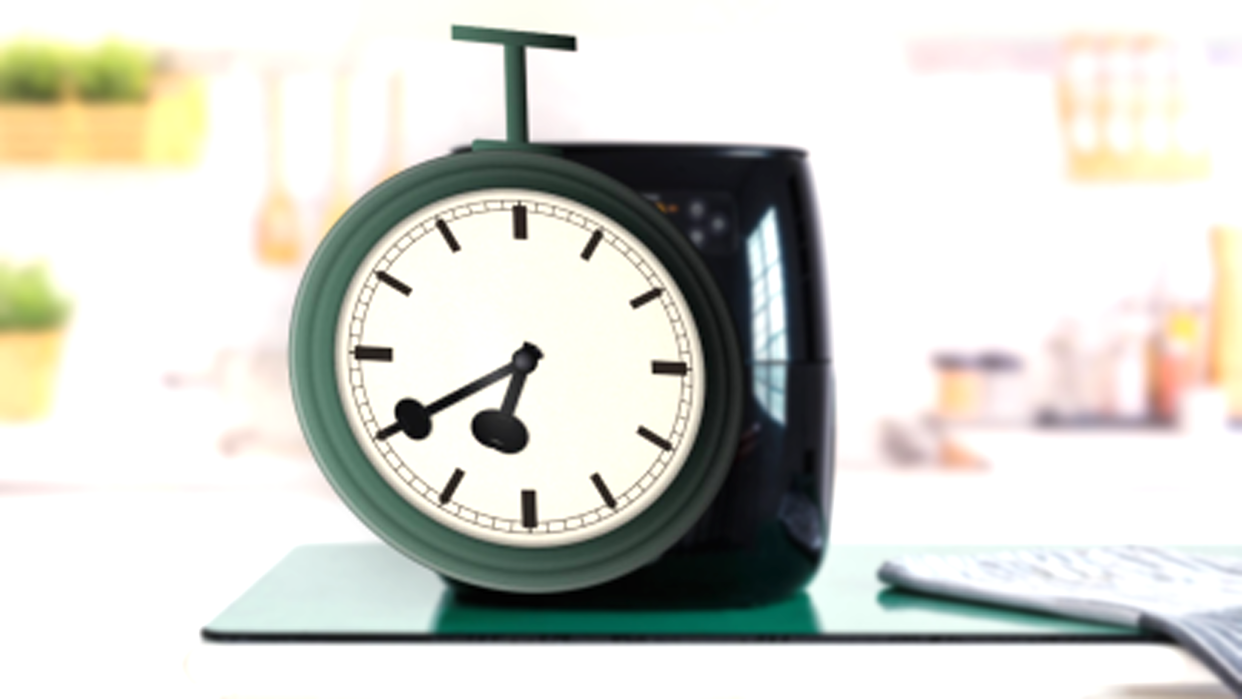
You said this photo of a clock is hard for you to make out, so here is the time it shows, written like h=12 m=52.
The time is h=6 m=40
